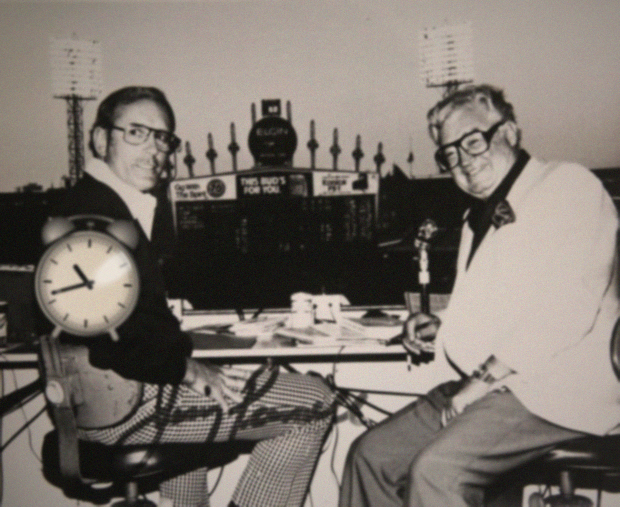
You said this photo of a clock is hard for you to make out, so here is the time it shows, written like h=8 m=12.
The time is h=10 m=42
